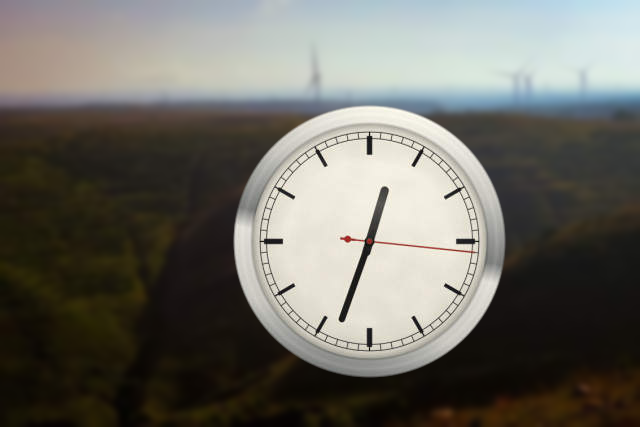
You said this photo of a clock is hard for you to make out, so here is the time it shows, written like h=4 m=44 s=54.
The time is h=12 m=33 s=16
